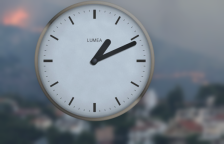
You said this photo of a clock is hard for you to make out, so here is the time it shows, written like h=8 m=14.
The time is h=1 m=11
